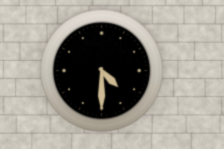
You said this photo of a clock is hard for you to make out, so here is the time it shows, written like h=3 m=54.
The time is h=4 m=30
